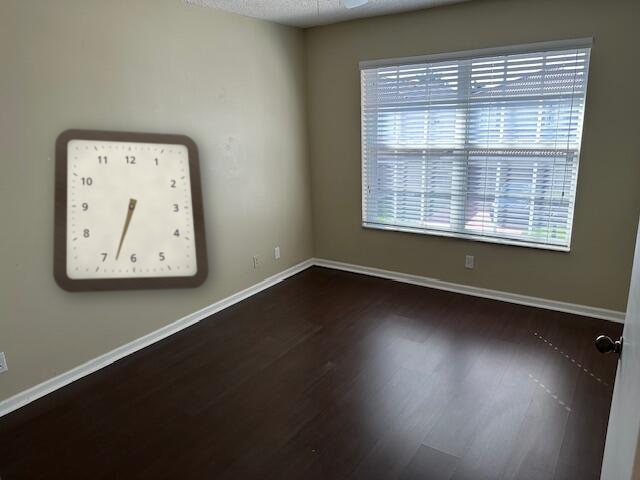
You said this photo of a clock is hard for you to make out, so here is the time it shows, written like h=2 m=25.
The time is h=6 m=33
